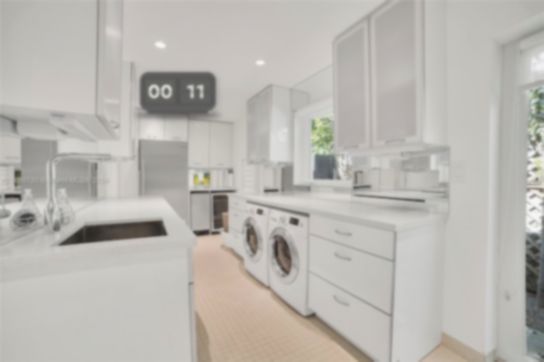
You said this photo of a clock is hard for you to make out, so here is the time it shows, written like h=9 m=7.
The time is h=0 m=11
